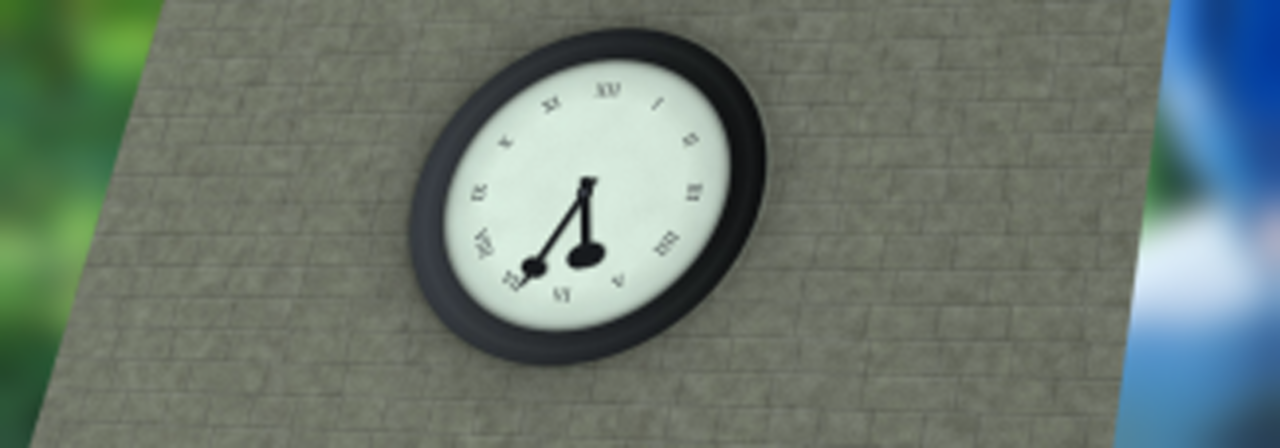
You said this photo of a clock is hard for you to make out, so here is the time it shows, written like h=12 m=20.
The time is h=5 m=34
